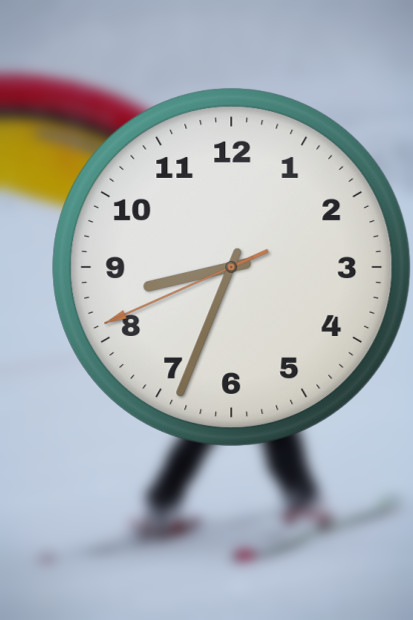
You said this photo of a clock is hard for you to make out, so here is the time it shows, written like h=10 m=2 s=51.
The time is h=8 m=33 s=41
